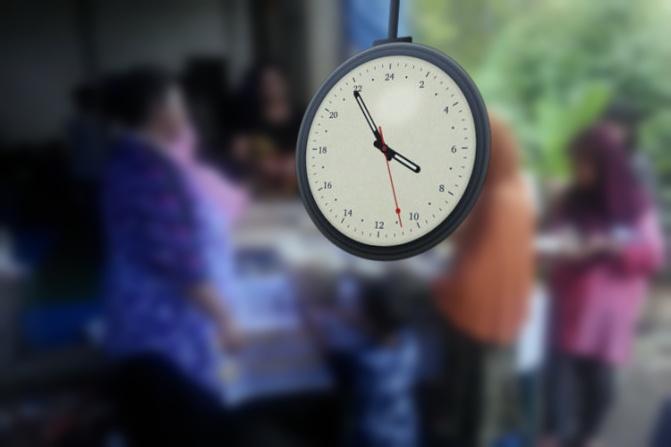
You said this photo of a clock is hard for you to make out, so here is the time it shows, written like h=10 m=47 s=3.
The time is h=7 m=54 s=27
